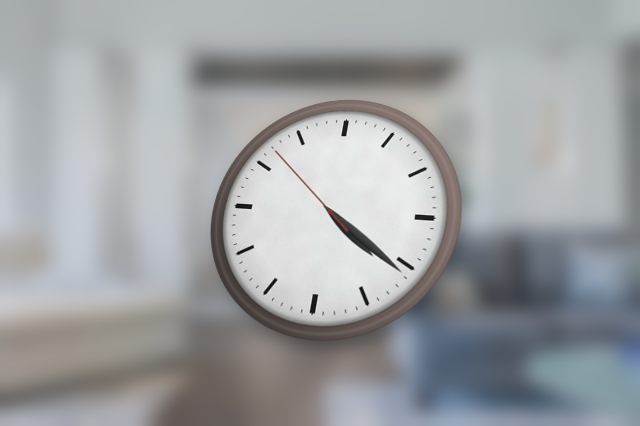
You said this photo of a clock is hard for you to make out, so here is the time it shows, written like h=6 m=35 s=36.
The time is h=4 m=20 s=52
